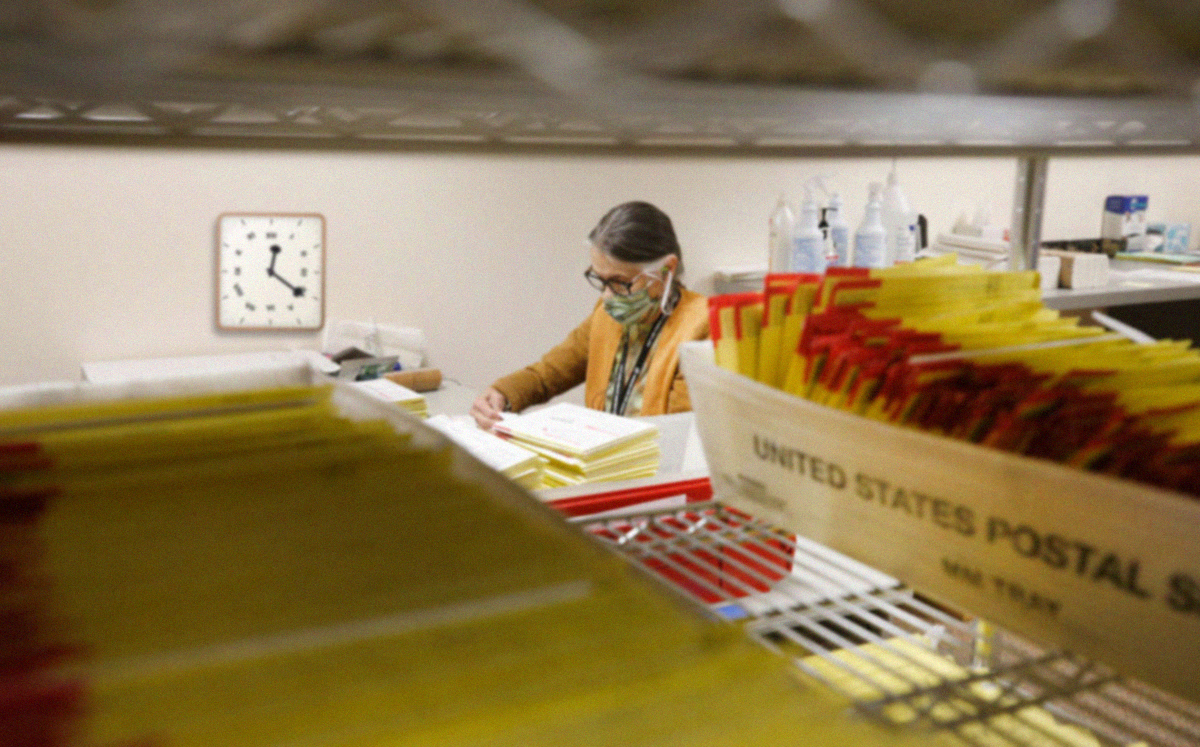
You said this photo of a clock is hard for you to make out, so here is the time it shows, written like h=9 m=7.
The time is h=12 m=21
